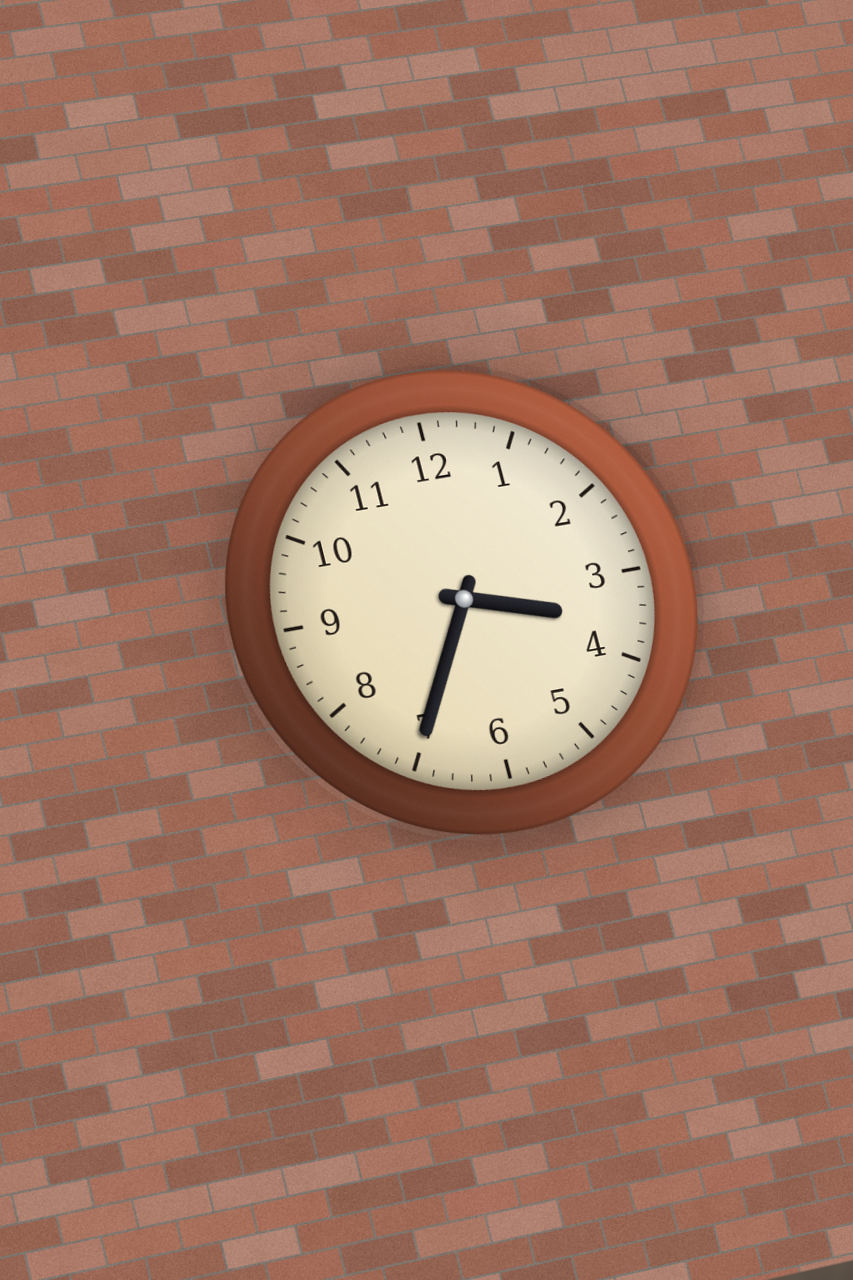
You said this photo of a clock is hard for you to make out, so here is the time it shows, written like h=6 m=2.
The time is h=3 m=35
